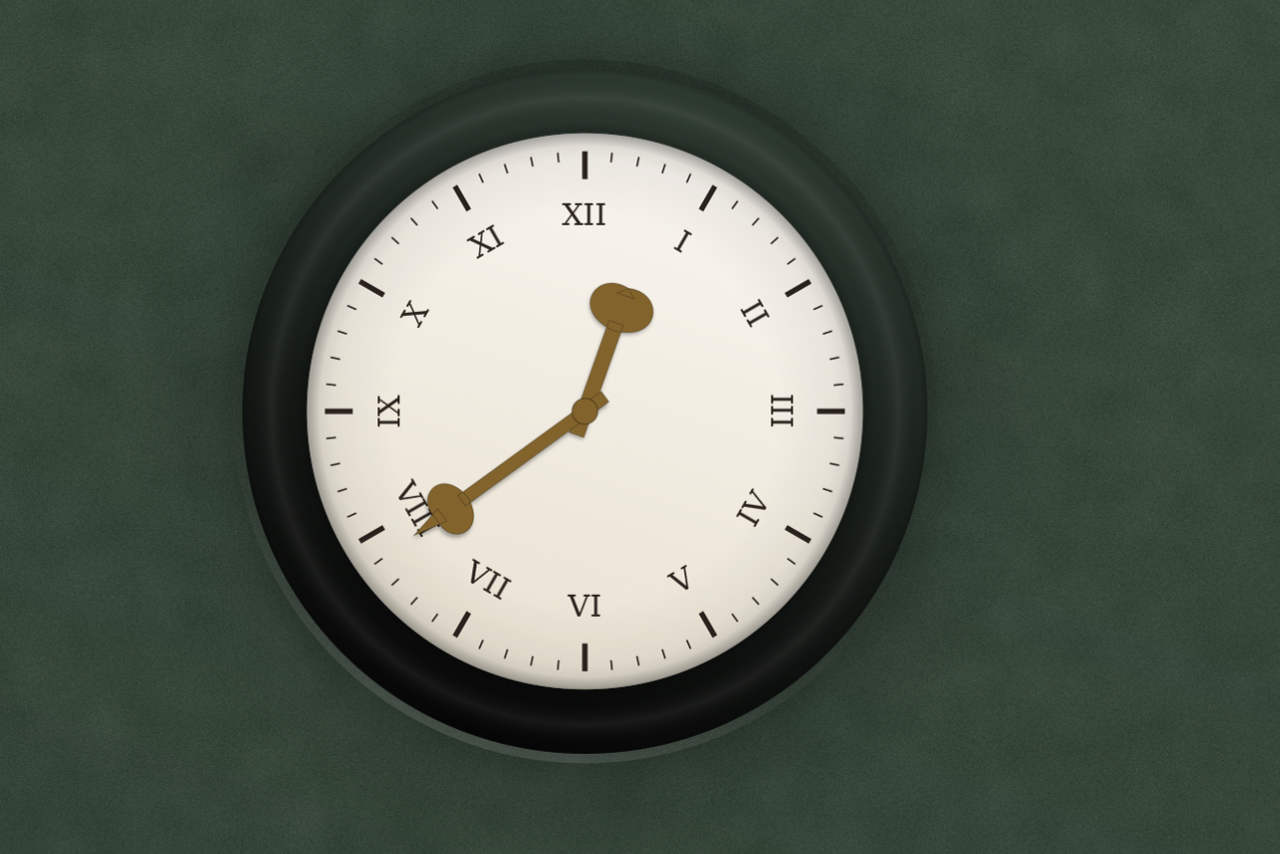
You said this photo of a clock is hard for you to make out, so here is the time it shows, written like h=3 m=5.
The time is h=12 m=39
